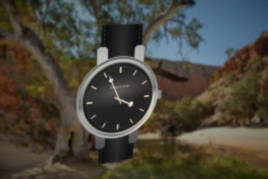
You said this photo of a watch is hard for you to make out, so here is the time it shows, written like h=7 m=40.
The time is h=3 m=56
